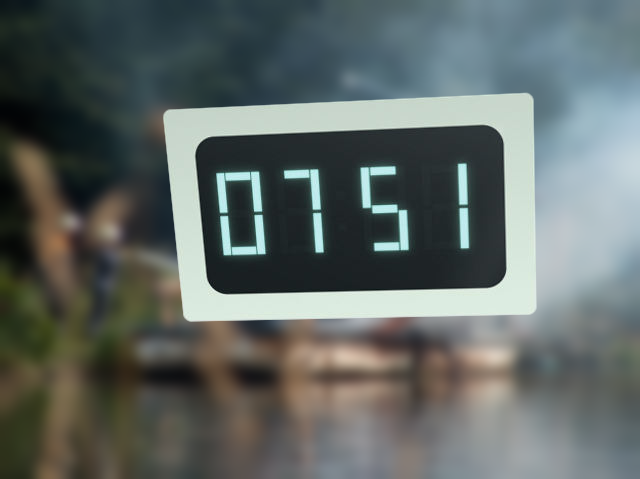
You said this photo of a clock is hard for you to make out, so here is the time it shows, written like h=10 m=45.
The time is h=7 m=51
